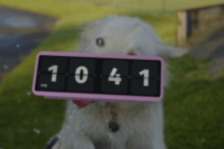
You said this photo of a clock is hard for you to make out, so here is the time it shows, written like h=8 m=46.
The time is h=10 m=41
